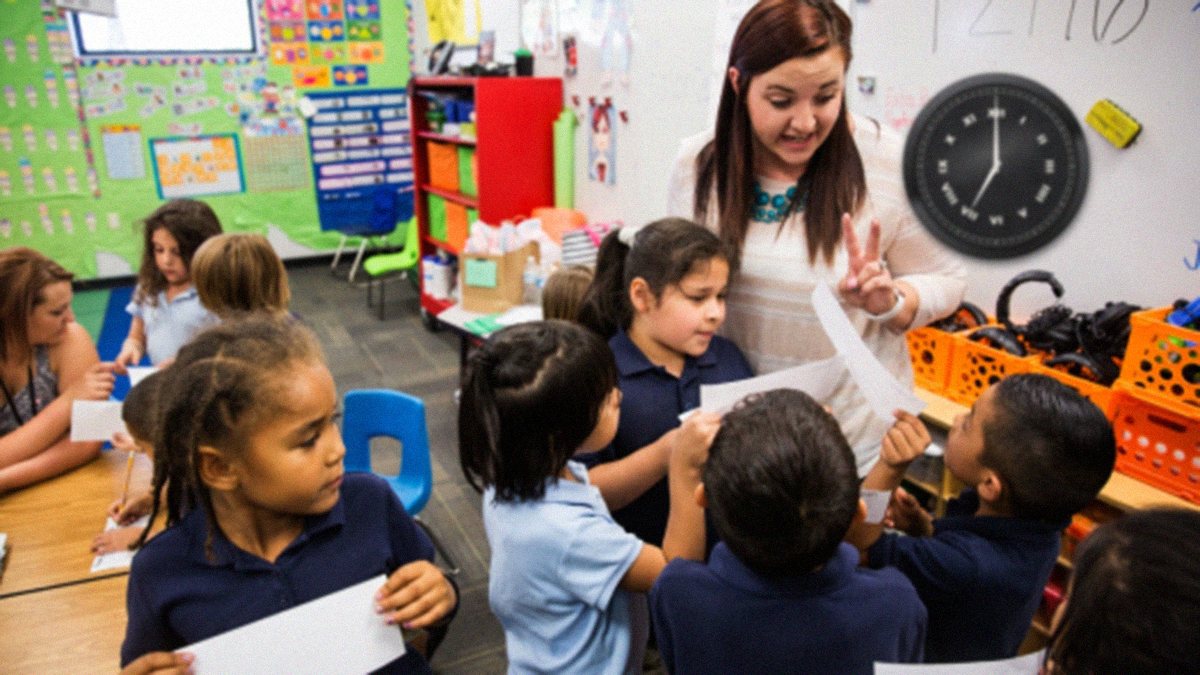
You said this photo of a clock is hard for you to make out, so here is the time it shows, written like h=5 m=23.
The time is h=7 m=0
